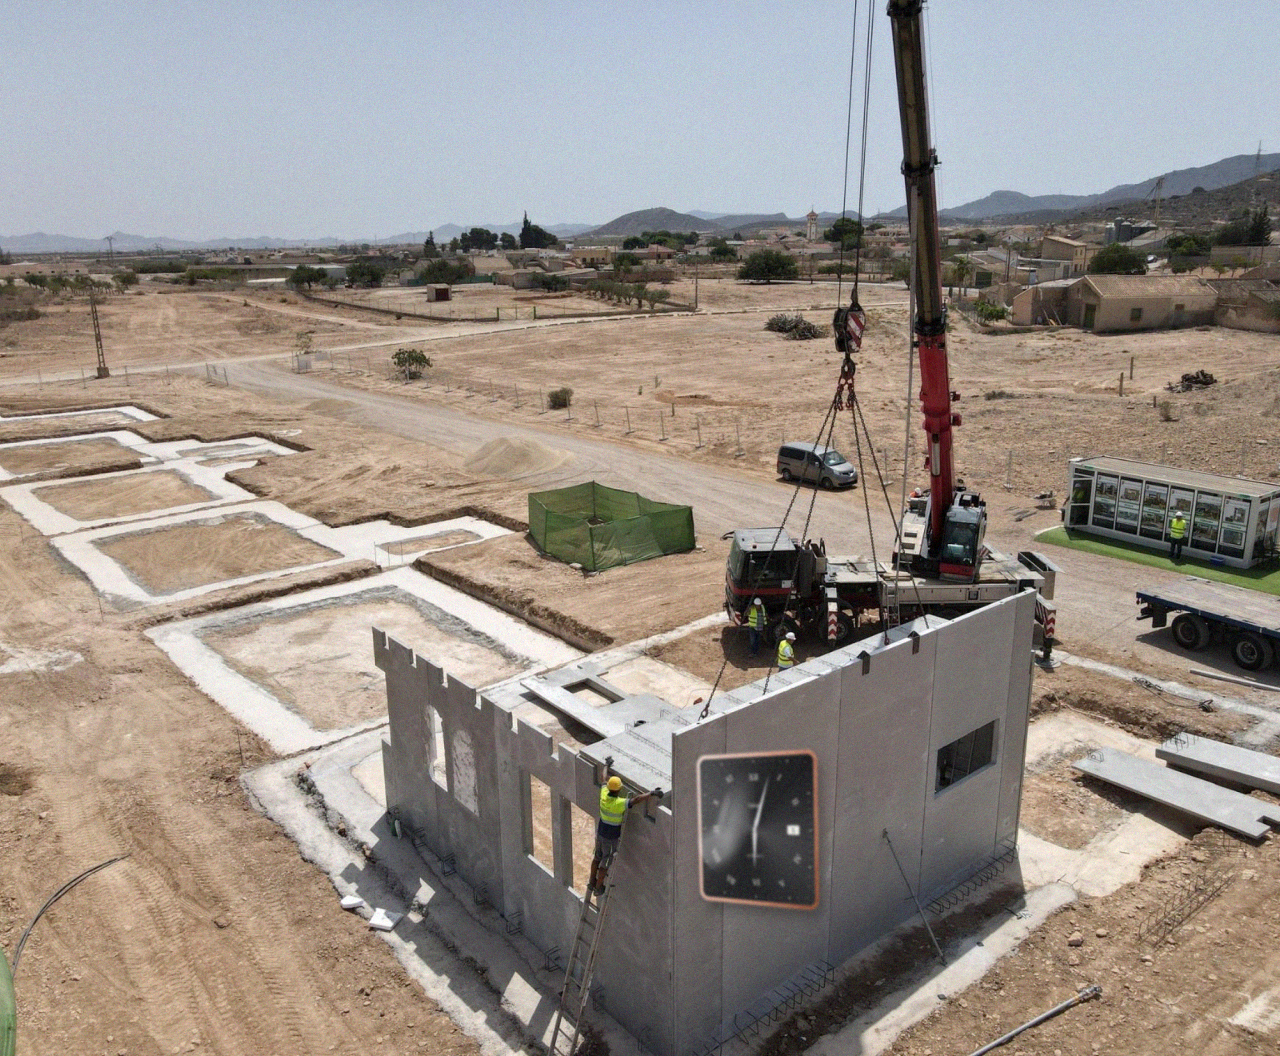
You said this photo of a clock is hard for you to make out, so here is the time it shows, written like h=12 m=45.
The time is h=6 m=3
